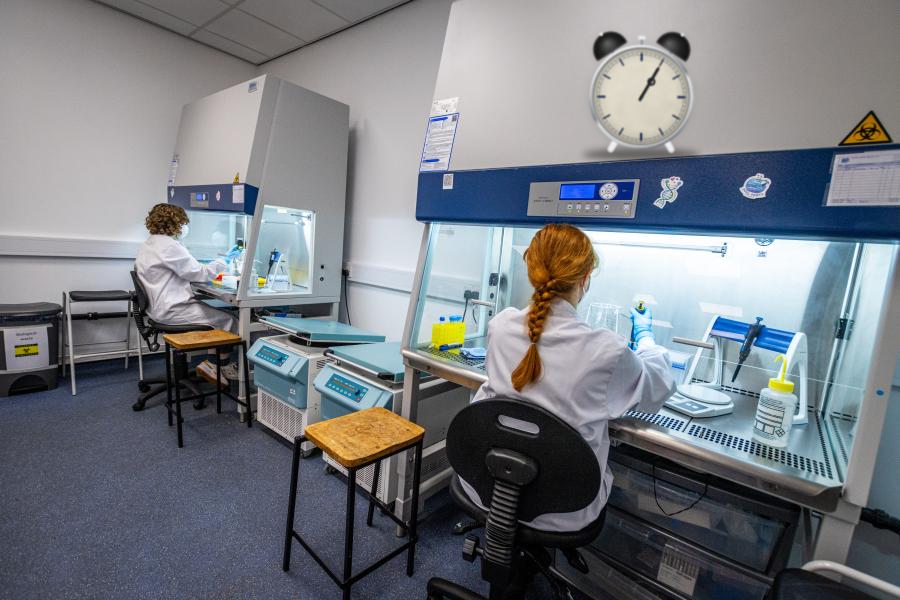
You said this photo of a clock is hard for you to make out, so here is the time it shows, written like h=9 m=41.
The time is h=1 m=5
